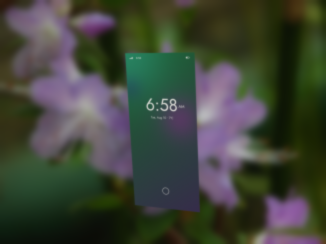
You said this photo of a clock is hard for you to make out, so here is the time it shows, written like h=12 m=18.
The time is h=6 m=58
